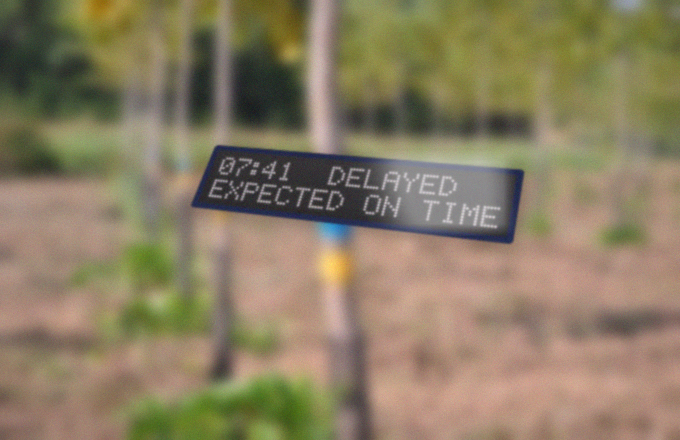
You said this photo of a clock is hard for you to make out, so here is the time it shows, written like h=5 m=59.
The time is h=7 m=41
